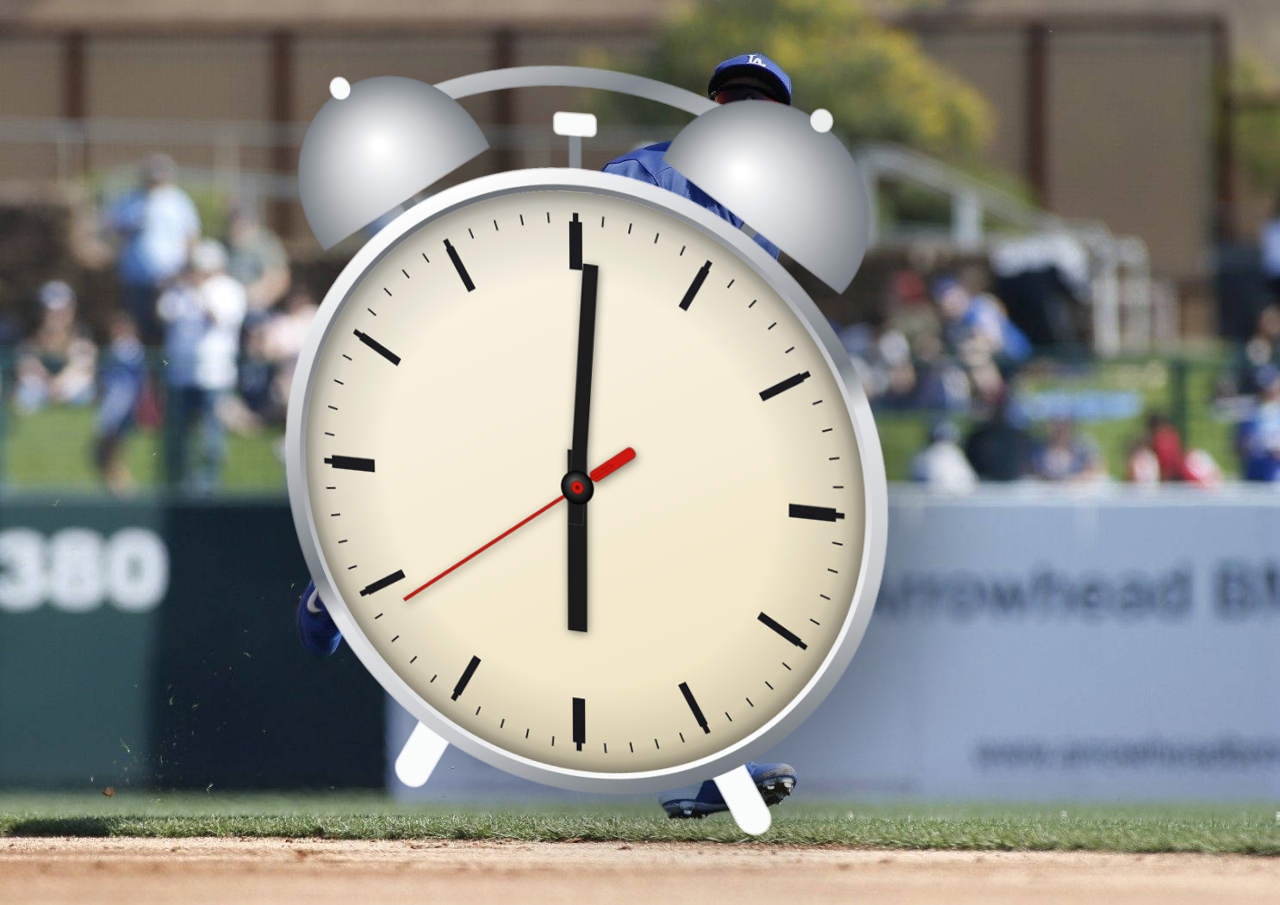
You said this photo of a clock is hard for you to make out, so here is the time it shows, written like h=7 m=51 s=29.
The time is h=6 m=0 s=39
